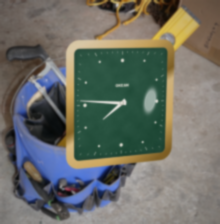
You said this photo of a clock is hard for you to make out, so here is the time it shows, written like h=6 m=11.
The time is h=7 m=46
